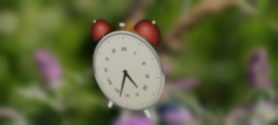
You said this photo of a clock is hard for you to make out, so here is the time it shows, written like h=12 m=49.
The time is h=4 m=33
